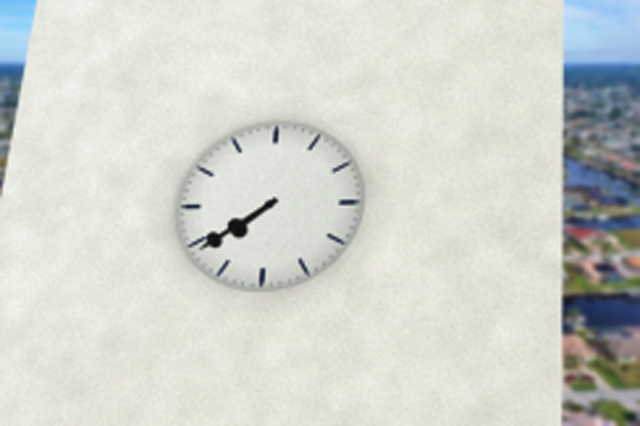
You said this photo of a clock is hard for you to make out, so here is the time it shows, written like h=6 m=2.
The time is h=7 m=39
